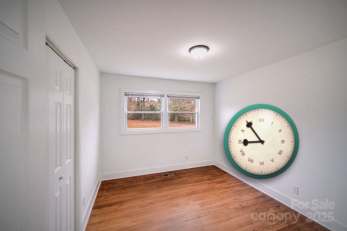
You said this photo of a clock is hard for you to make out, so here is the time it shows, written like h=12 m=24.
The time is h=8 m=54
